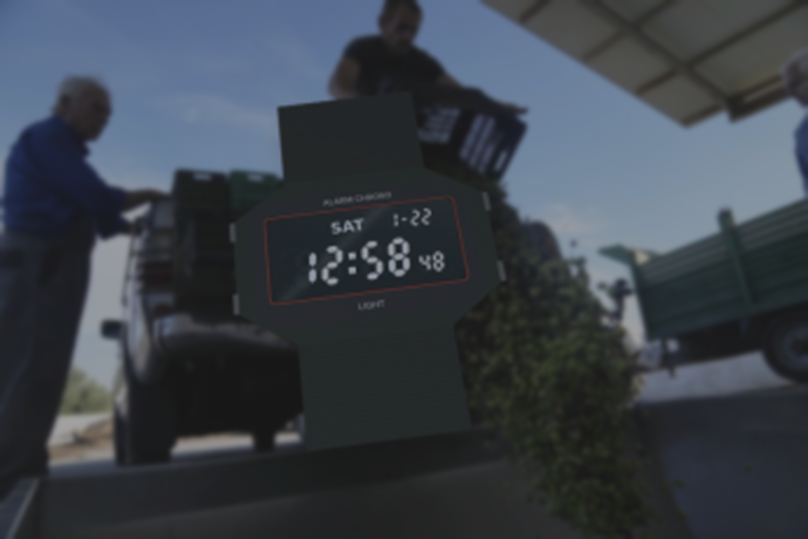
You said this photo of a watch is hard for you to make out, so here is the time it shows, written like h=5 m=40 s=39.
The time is h=12 m=58 s=48
